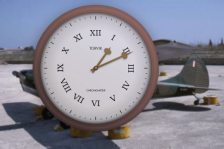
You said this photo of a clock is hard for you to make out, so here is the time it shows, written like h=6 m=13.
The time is h=1 m=11
